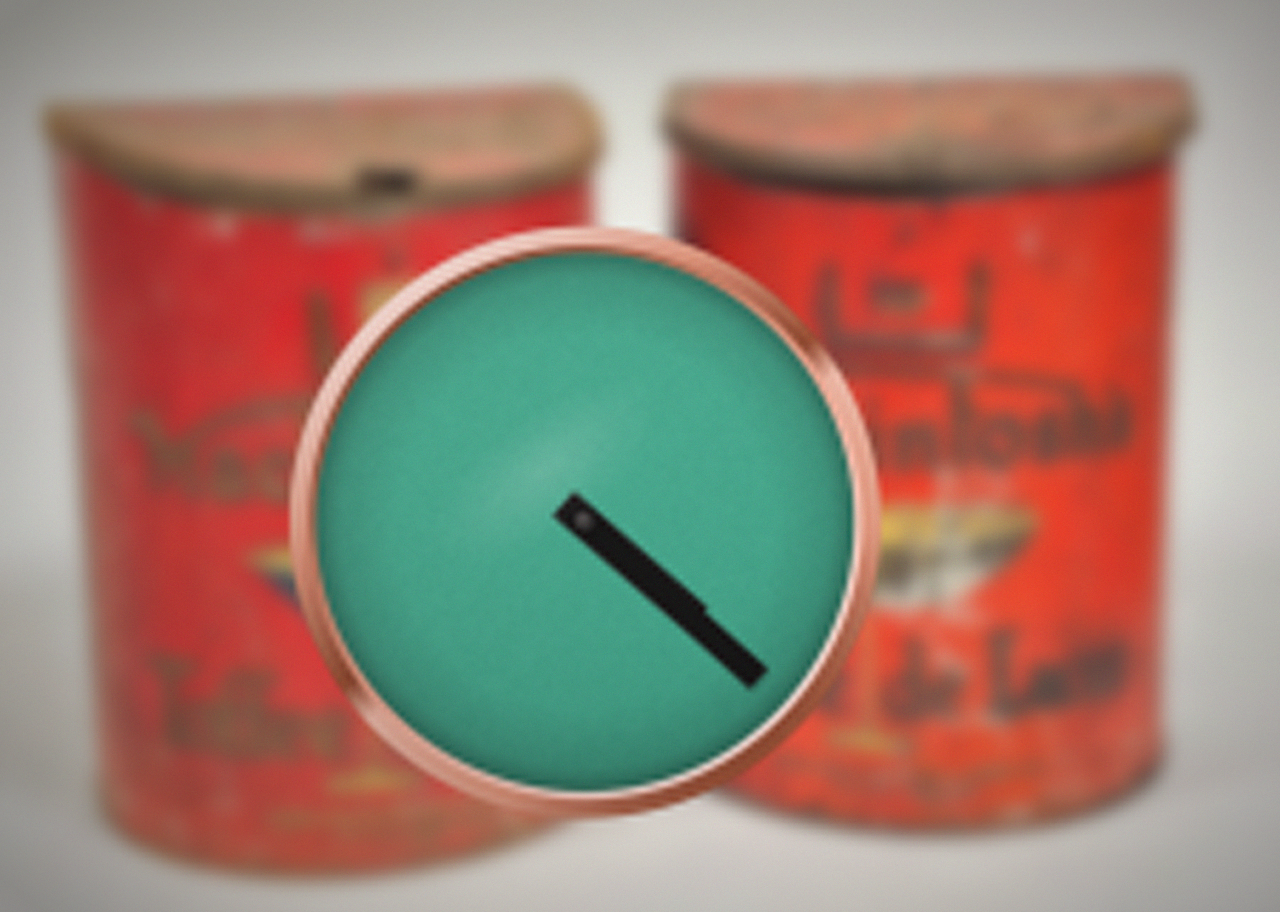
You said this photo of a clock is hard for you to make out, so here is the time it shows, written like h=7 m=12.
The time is h=4 m=22
